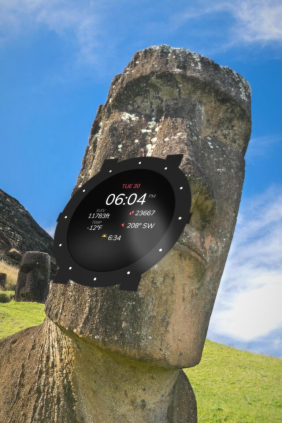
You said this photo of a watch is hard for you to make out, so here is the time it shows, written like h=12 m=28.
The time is h=6 m=4
